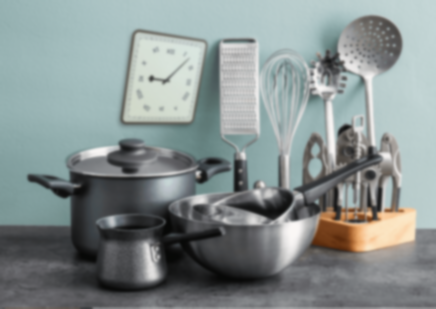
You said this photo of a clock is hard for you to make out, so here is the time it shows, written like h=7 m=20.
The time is h=9 m=7
